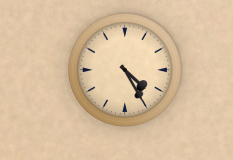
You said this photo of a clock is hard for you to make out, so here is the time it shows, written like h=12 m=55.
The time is h=4 m=25
